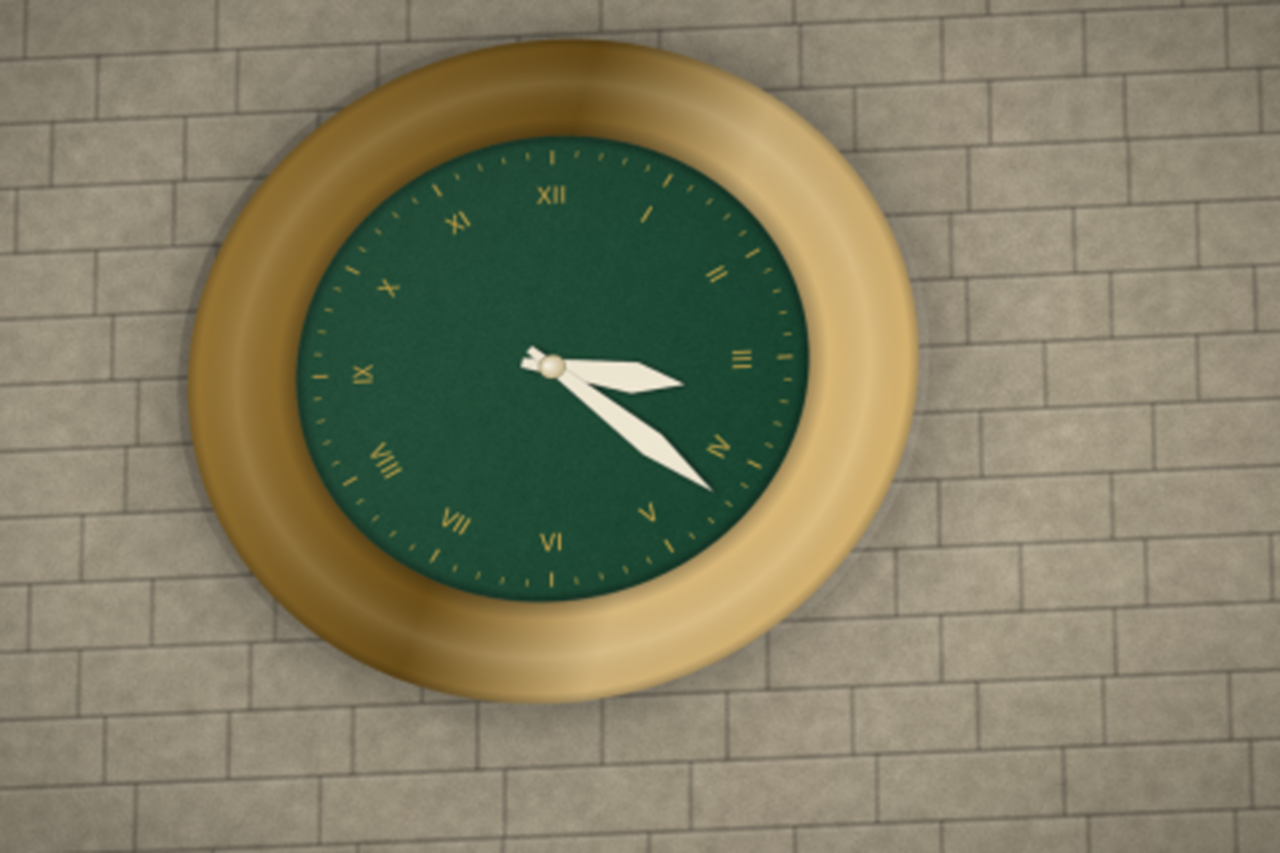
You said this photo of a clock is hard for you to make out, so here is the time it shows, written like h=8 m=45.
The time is h=3 m=22
